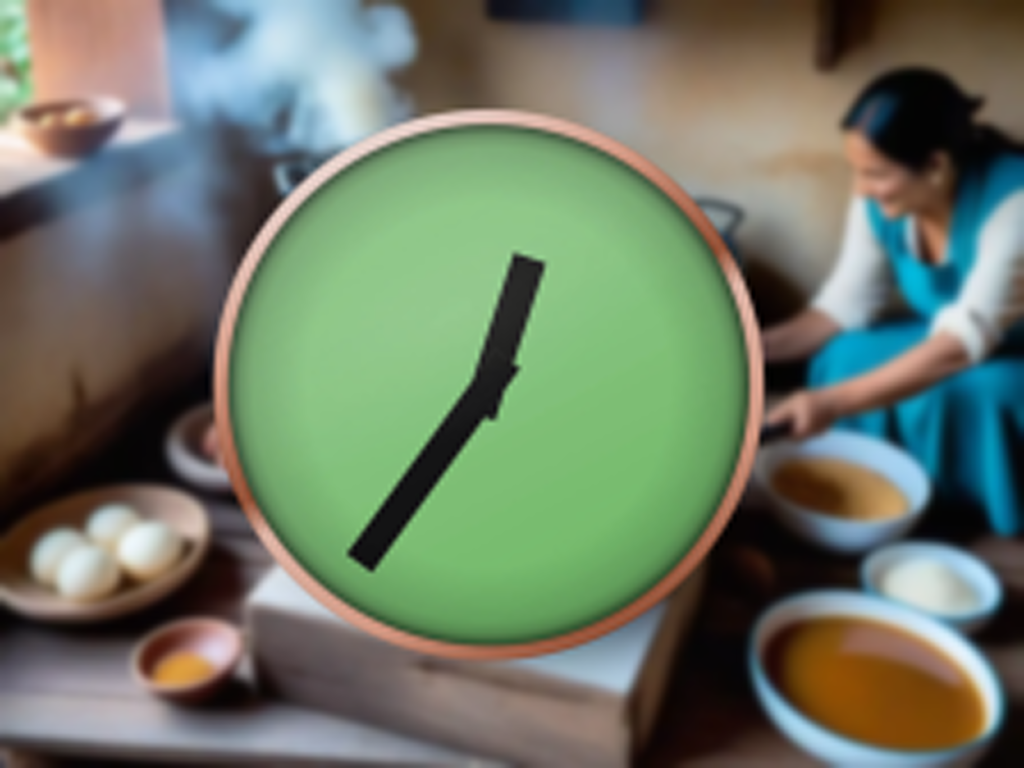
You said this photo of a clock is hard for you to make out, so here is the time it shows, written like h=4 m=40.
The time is h=12 m=36
